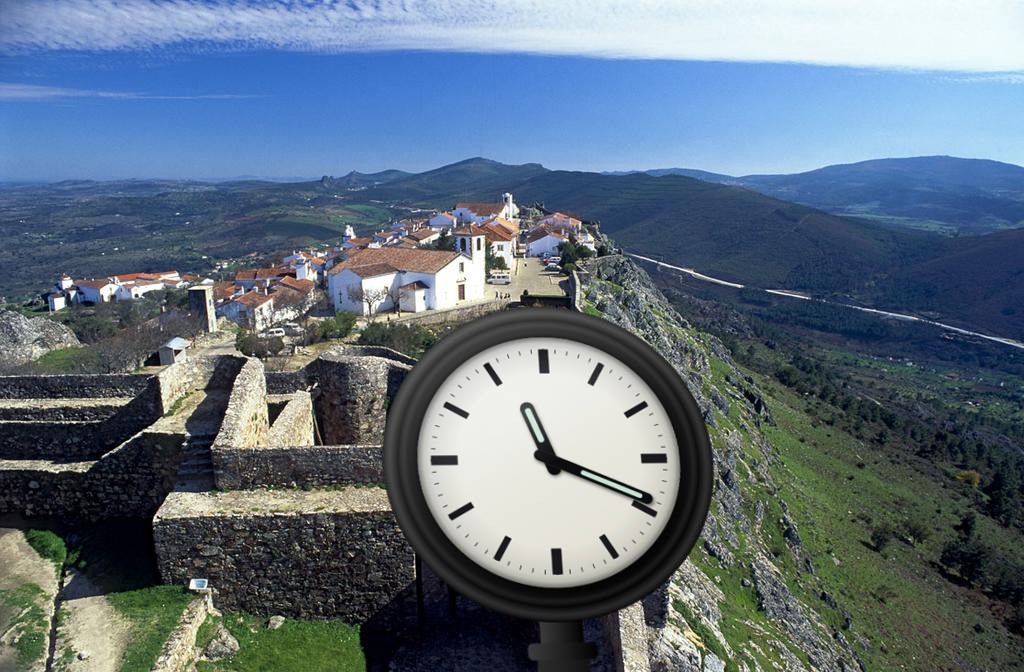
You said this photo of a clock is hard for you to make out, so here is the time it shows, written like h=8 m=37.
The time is h=11 m=19
